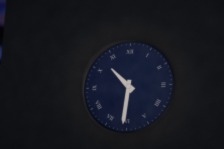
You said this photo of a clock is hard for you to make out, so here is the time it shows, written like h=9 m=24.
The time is h=10 m=31
